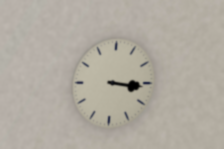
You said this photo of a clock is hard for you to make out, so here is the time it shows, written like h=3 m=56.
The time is h=3 m=16
